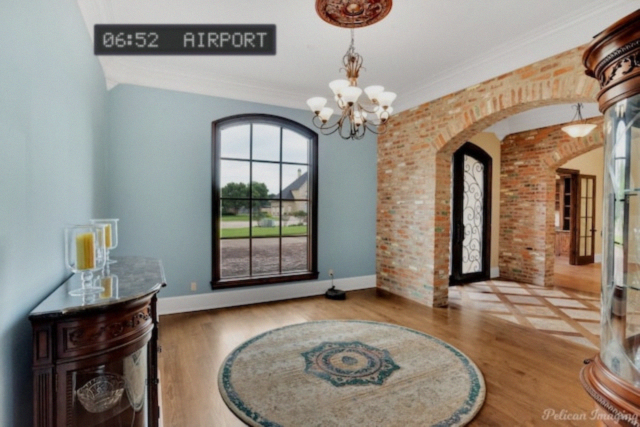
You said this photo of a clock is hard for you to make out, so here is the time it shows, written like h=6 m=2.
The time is h=6 m=52
